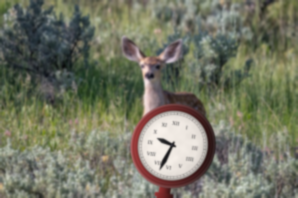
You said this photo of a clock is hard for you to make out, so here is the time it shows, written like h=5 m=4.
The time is h=9 m=33
